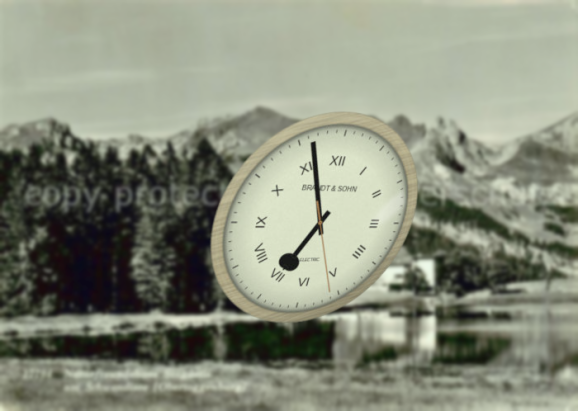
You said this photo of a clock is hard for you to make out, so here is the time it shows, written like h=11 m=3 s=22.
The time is h=6 m=56 s=26
